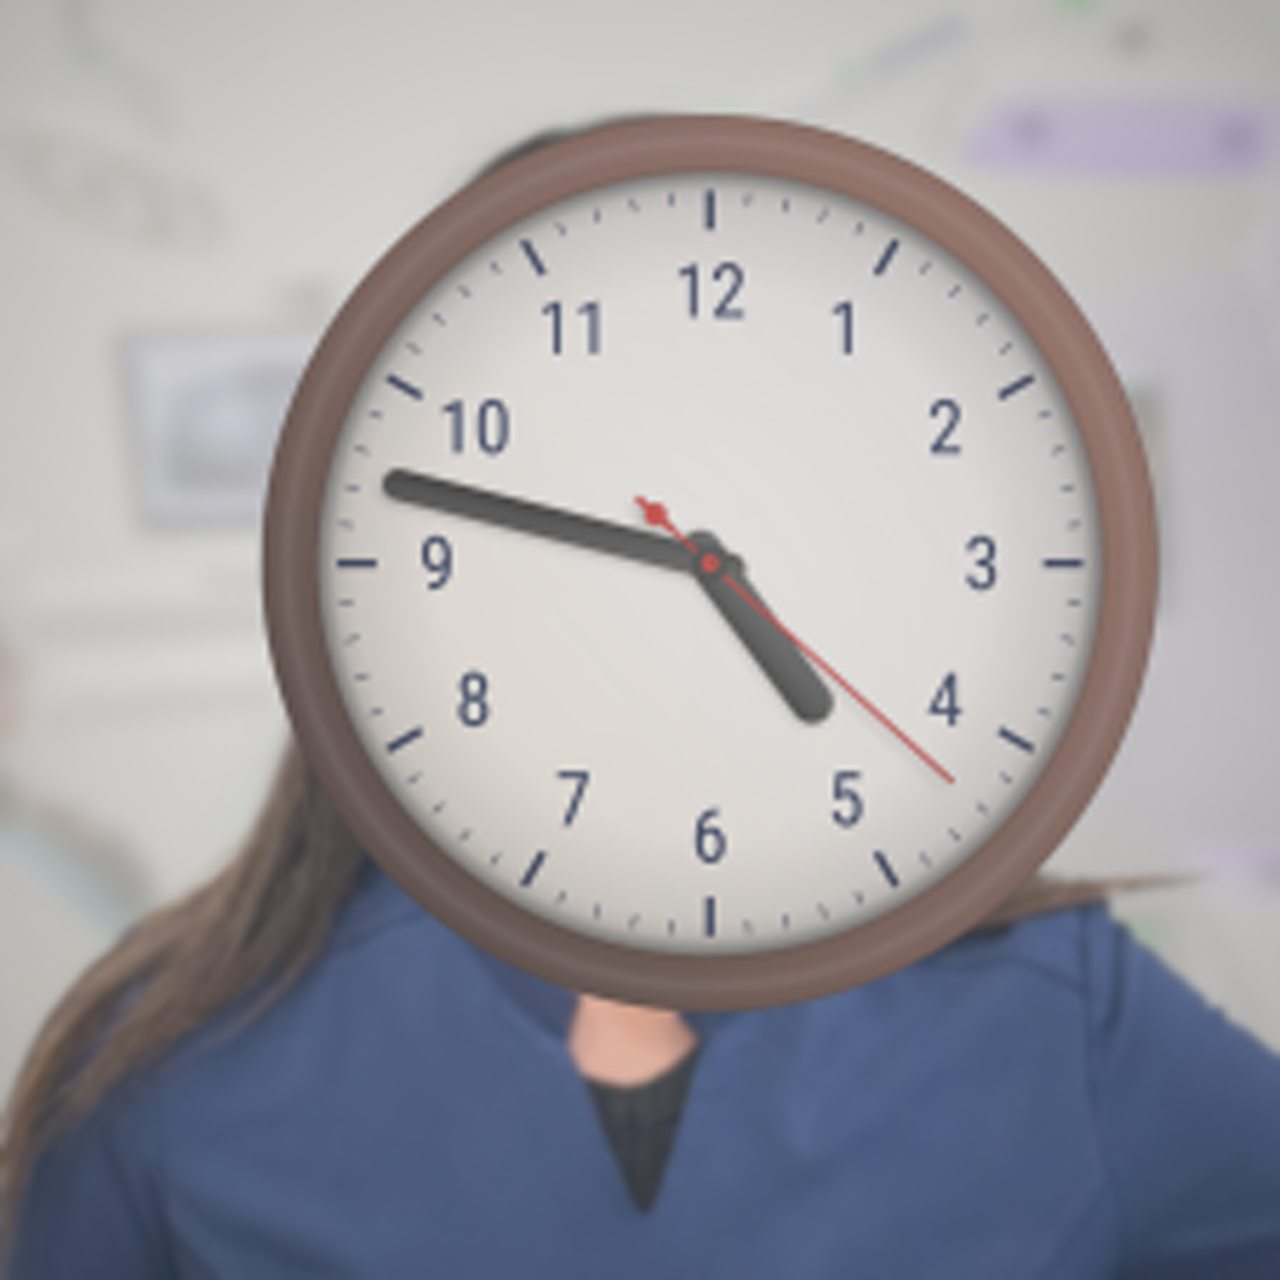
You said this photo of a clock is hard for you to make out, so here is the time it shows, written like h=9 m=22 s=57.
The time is h=4 m=47 s=22
